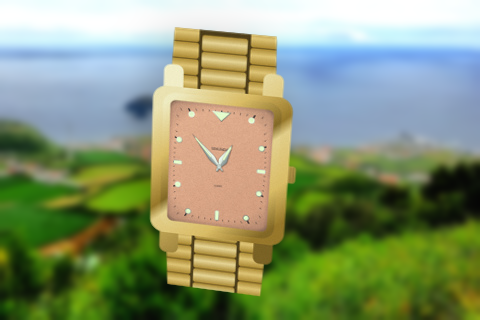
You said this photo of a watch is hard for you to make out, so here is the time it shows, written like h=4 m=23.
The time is h=12 m=53
